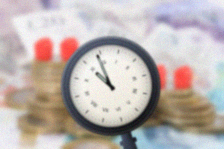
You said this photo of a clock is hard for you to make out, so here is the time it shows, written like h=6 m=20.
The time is h=10 m=59
